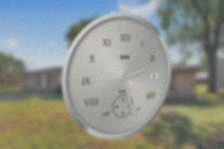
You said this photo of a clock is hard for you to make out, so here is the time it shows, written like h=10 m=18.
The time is h=2 m=27
